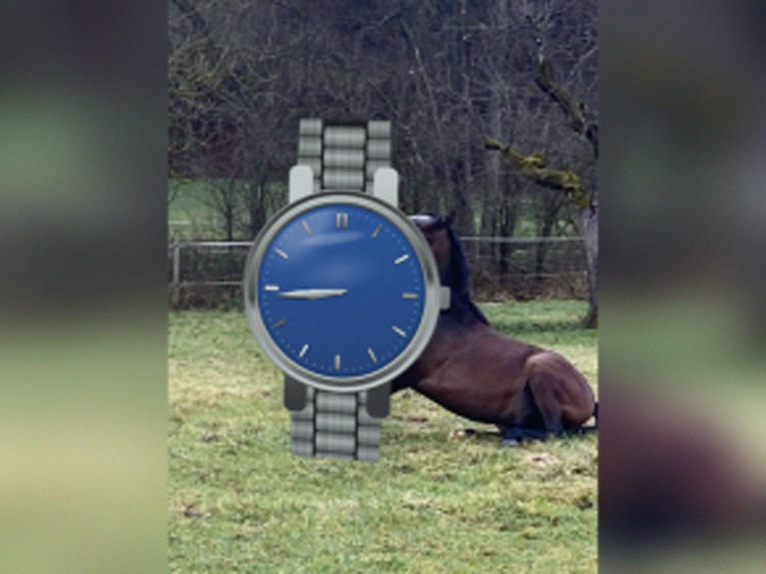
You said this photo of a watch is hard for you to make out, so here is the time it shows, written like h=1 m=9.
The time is h=8 m=44
